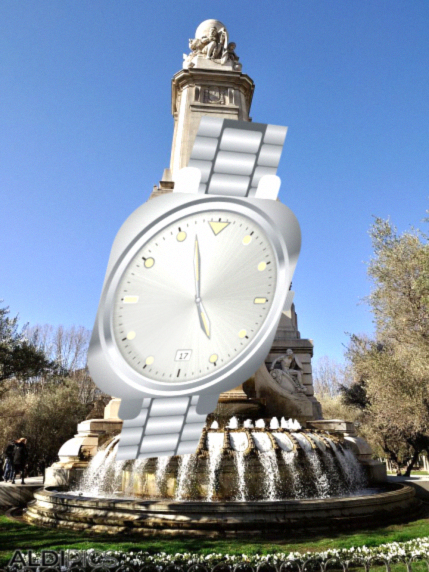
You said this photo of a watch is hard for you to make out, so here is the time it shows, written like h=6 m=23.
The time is h=4 m=57
